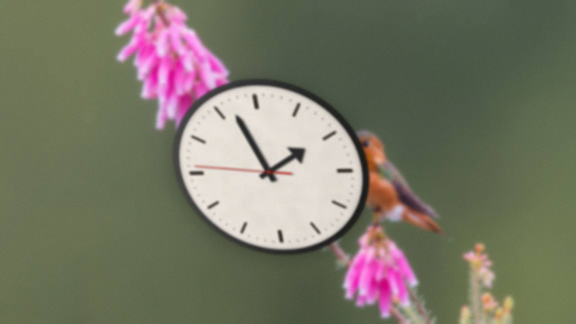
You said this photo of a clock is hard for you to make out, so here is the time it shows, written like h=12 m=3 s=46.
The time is h=1 m=56 s=46
